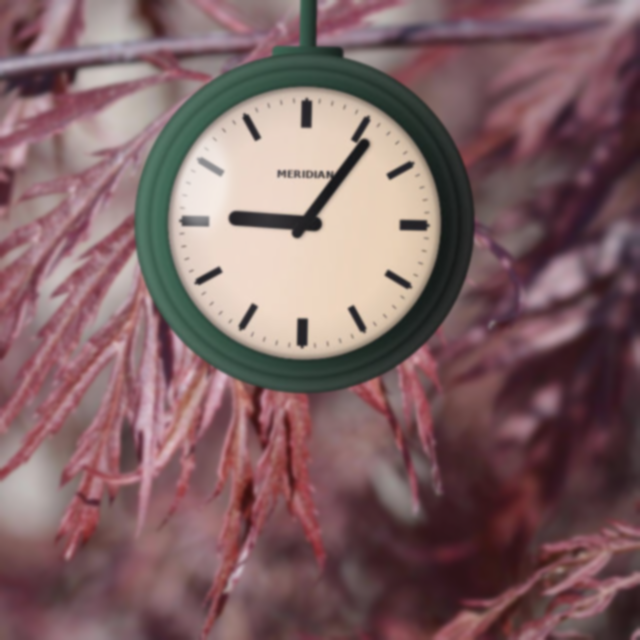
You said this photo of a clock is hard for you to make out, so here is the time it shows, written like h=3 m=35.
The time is h=9 m=6
